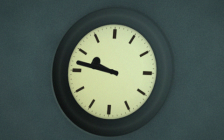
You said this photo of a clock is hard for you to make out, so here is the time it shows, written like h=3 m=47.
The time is h=9 m=47
